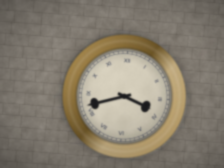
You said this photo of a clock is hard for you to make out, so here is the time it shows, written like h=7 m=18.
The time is h=3 m=42
